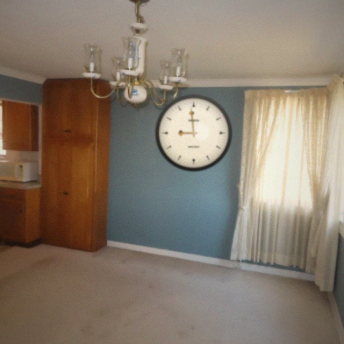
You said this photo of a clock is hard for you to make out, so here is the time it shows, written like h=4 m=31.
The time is h=8 m=59
